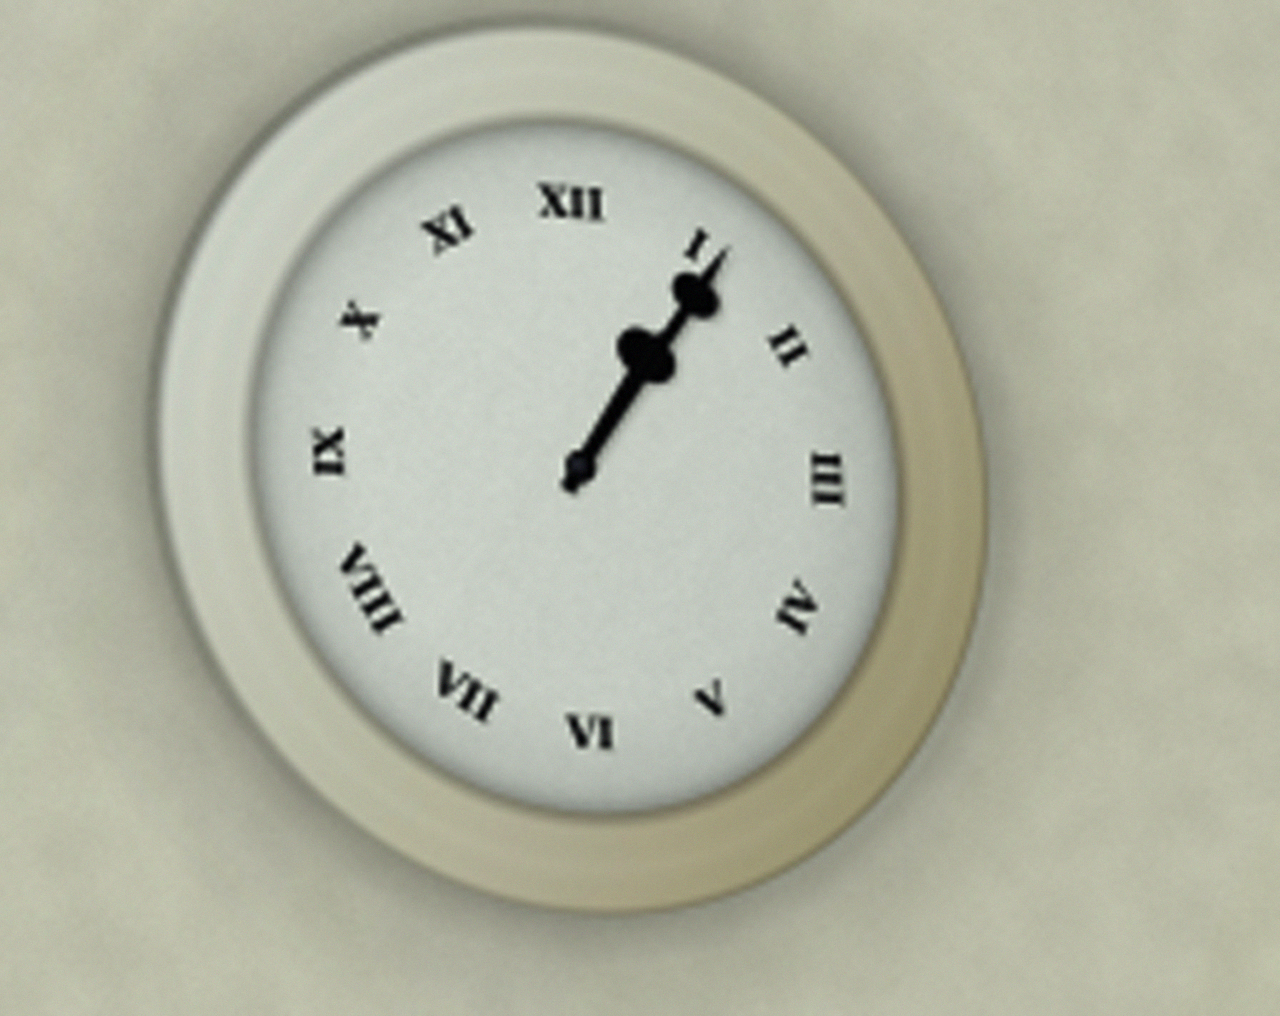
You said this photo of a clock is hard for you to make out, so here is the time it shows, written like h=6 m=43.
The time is h=1 m=6
